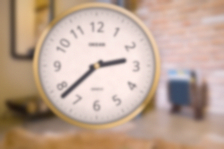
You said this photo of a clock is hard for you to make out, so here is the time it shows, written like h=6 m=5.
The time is h=2 m=38
